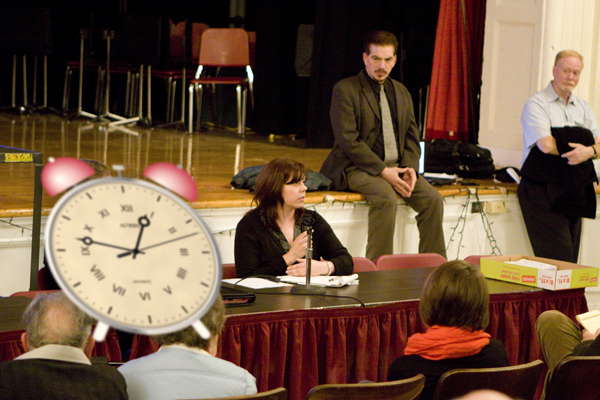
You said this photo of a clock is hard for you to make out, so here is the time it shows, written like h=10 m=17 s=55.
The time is h=12 m=47 s=12
